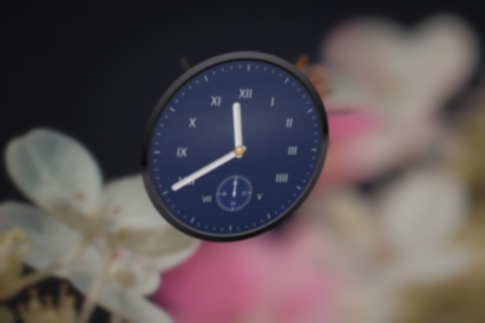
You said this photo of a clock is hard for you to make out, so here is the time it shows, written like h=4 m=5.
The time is h=11 m=40
